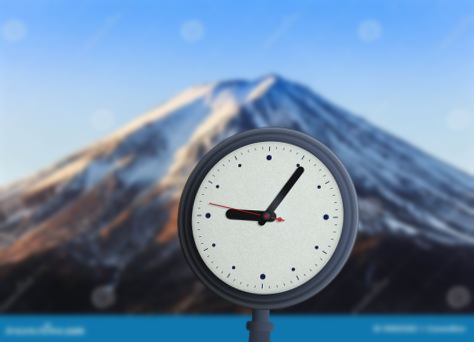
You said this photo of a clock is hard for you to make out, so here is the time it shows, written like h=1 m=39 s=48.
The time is h=9 m=5 s=47
